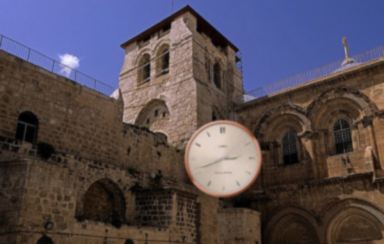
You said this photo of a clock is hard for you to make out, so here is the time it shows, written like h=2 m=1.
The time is h=2 m=42
